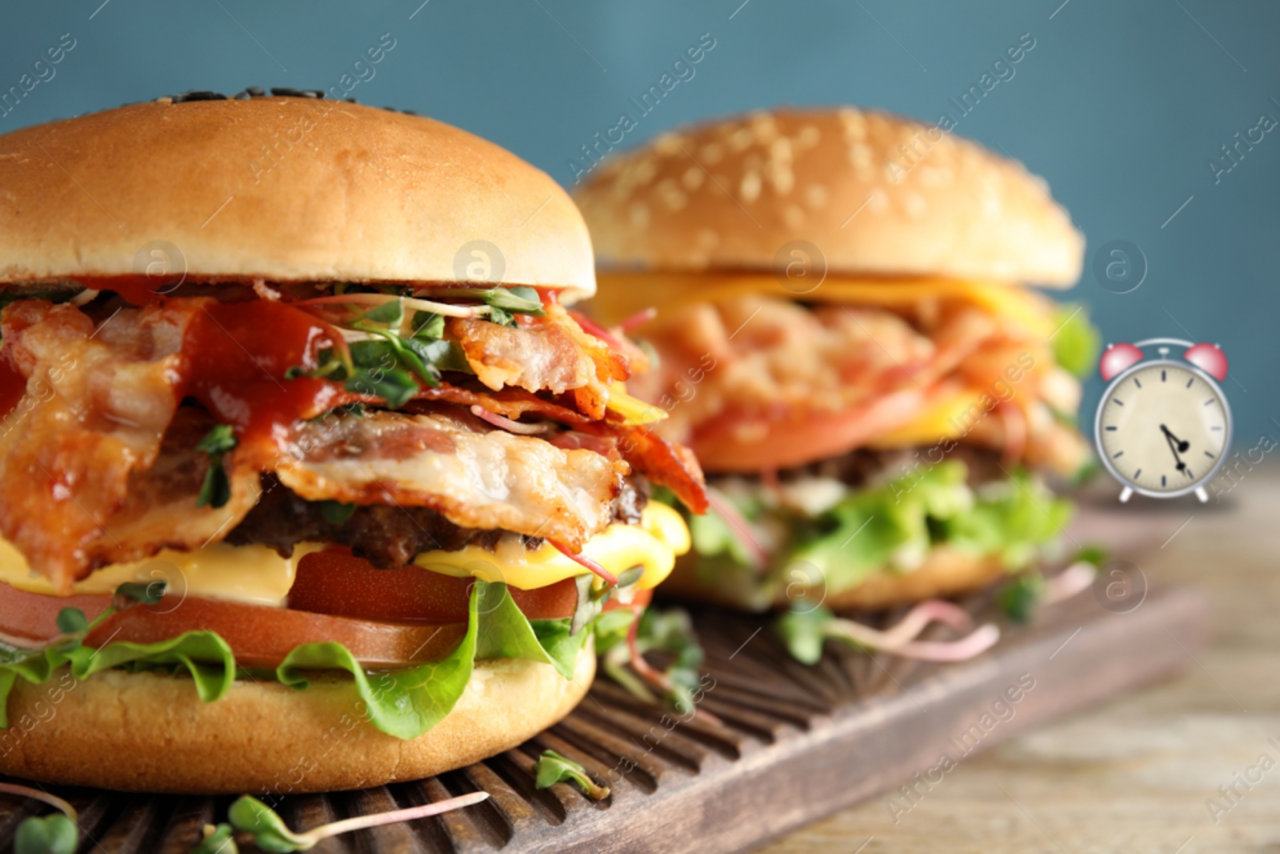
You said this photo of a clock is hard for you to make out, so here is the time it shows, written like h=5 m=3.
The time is h=4 m=26
